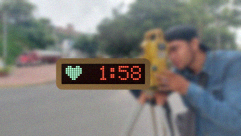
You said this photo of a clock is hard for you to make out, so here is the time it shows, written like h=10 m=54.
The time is h=1 m=58
